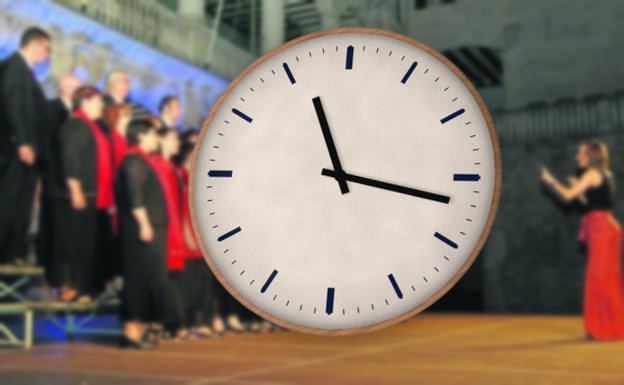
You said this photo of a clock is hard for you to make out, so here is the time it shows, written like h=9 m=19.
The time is h=11 m=17
